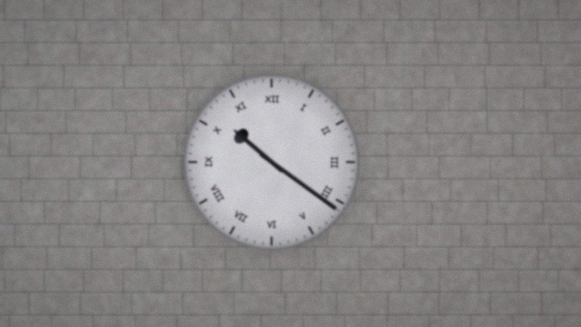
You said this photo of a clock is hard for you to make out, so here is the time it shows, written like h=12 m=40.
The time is h=10 m=21
